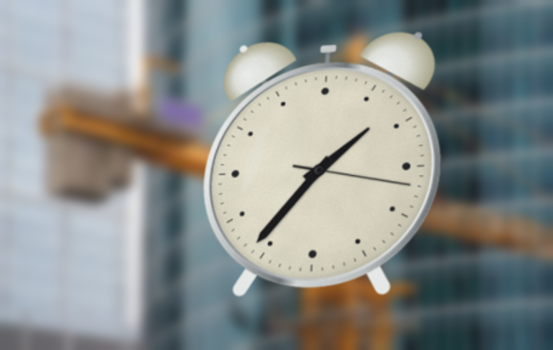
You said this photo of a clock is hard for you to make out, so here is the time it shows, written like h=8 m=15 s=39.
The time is h=1 m=36 s=17
